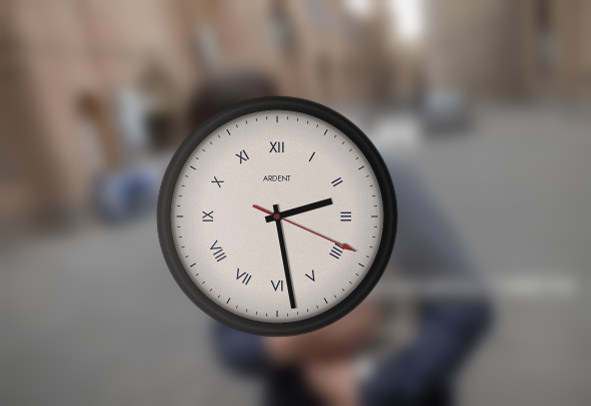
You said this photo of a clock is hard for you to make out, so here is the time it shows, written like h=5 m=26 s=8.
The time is h=2 m=28 s=19
